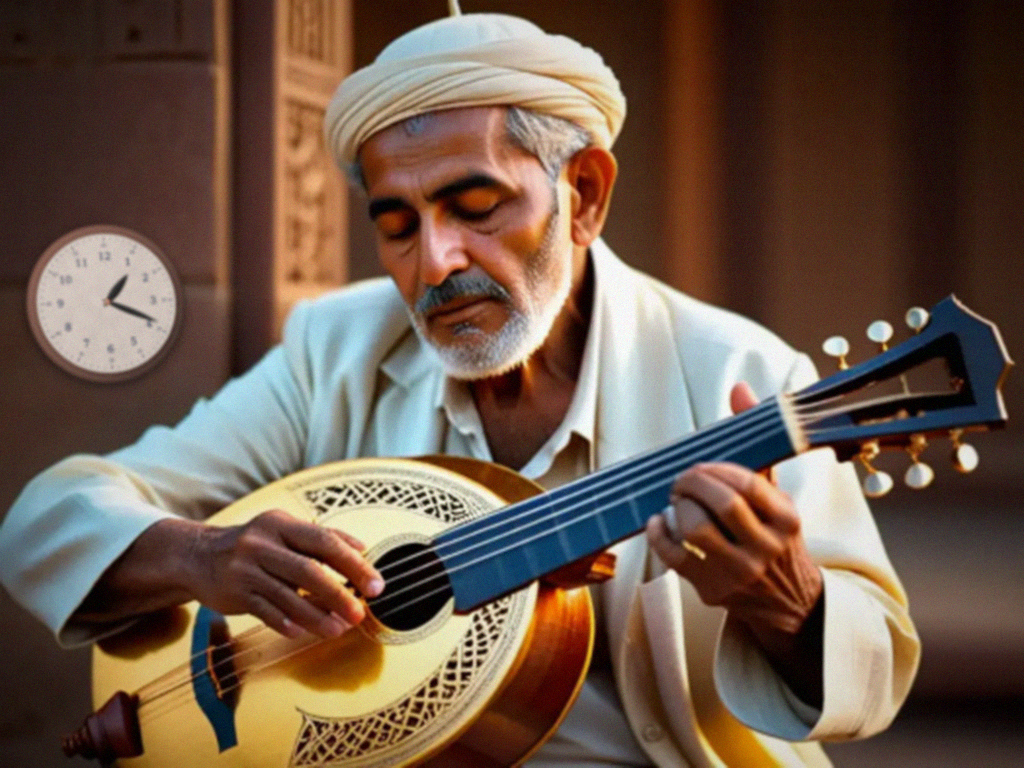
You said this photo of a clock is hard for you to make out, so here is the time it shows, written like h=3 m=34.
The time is h=1 m=19
